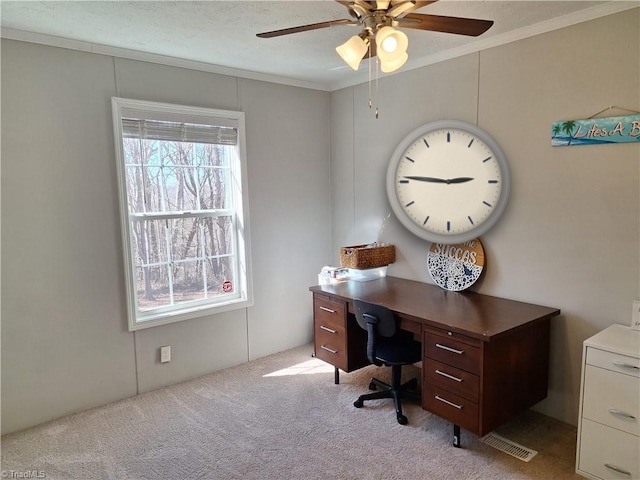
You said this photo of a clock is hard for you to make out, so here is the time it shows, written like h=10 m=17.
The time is h=2 m=46
